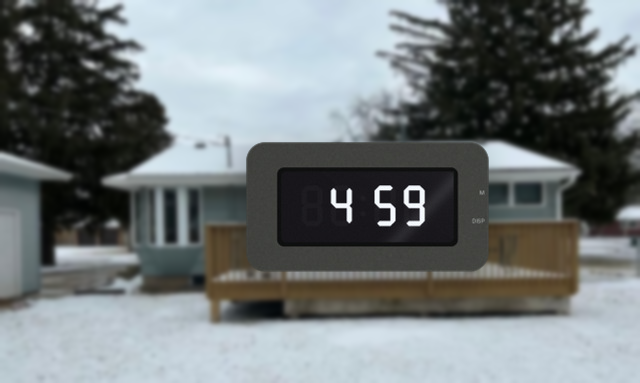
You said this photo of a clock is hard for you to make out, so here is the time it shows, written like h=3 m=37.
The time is h=4 m=59
